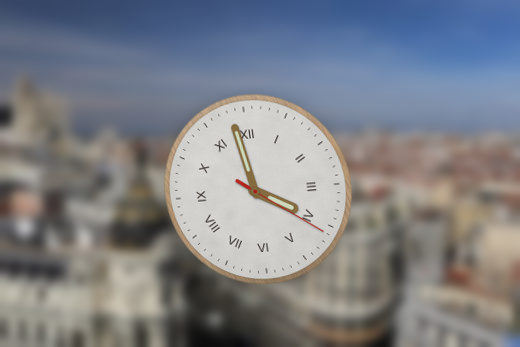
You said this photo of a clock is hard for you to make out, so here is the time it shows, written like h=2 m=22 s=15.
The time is h=3 m=58 s=21
